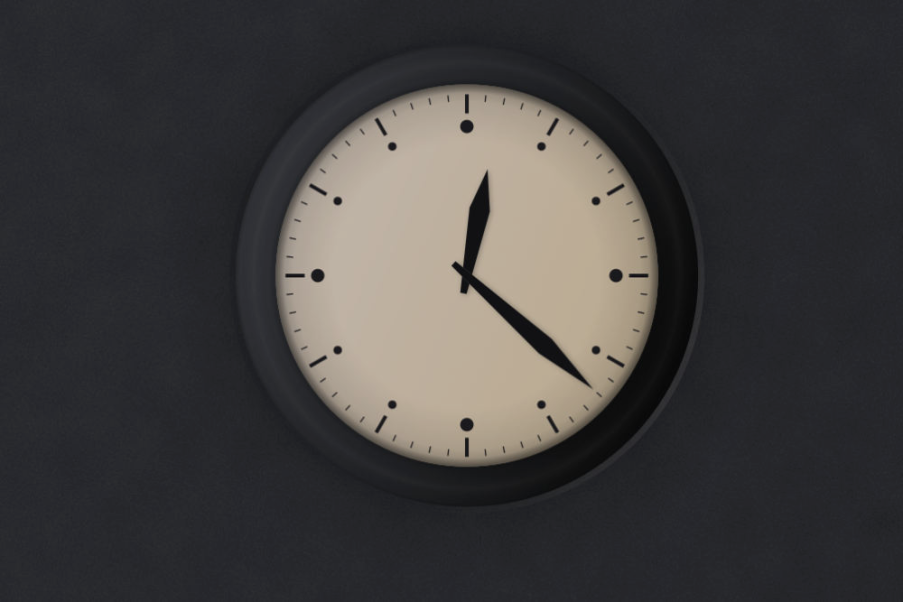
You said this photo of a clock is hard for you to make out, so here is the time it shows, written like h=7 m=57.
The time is h=12 m=22
